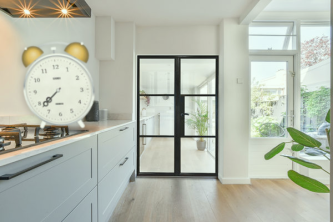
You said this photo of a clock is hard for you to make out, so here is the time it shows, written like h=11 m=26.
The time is h=7 m=38
